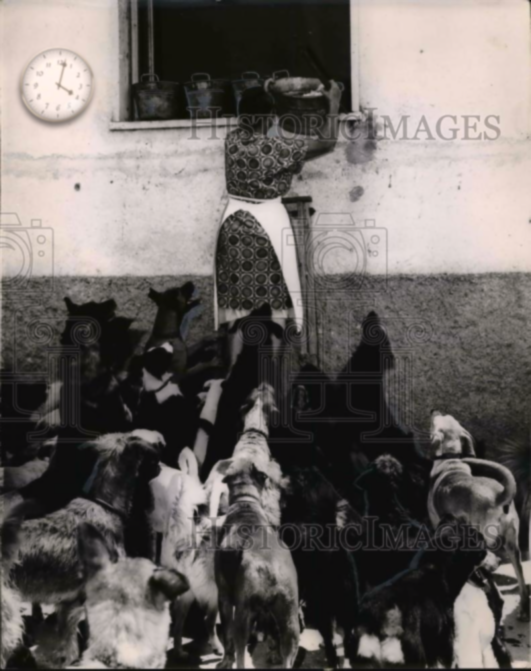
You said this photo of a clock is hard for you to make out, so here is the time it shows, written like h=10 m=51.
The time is h=4 m=2
